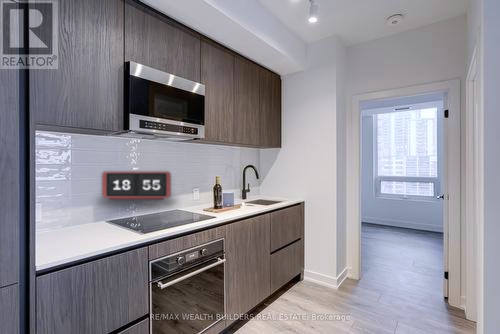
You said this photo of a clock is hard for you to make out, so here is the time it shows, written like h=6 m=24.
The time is h=18 m=55
